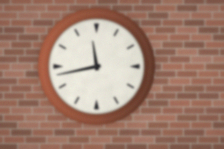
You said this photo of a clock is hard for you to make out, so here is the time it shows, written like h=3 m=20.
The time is h=11 m=43
